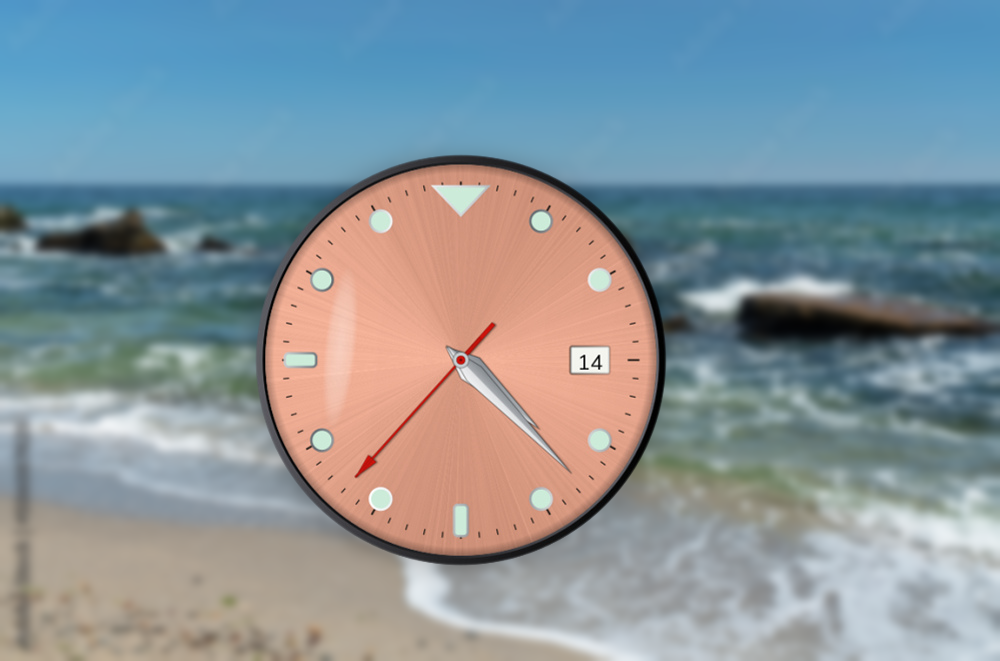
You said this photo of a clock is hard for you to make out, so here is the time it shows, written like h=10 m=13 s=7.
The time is h=4 m=22 s=37
